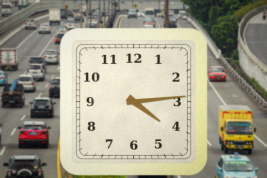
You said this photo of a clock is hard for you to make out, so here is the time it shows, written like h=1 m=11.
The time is h=4 m=14
